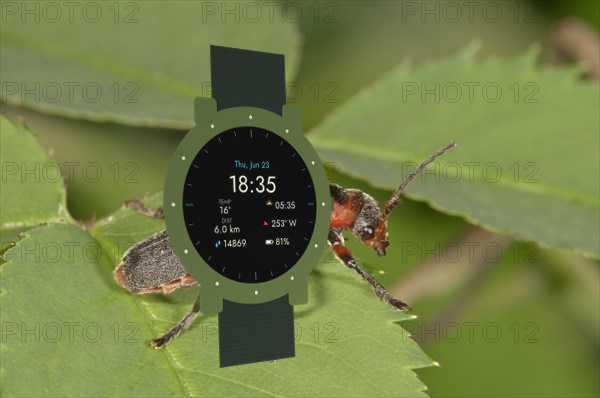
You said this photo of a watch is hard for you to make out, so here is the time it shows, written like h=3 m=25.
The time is h=18 m=35
